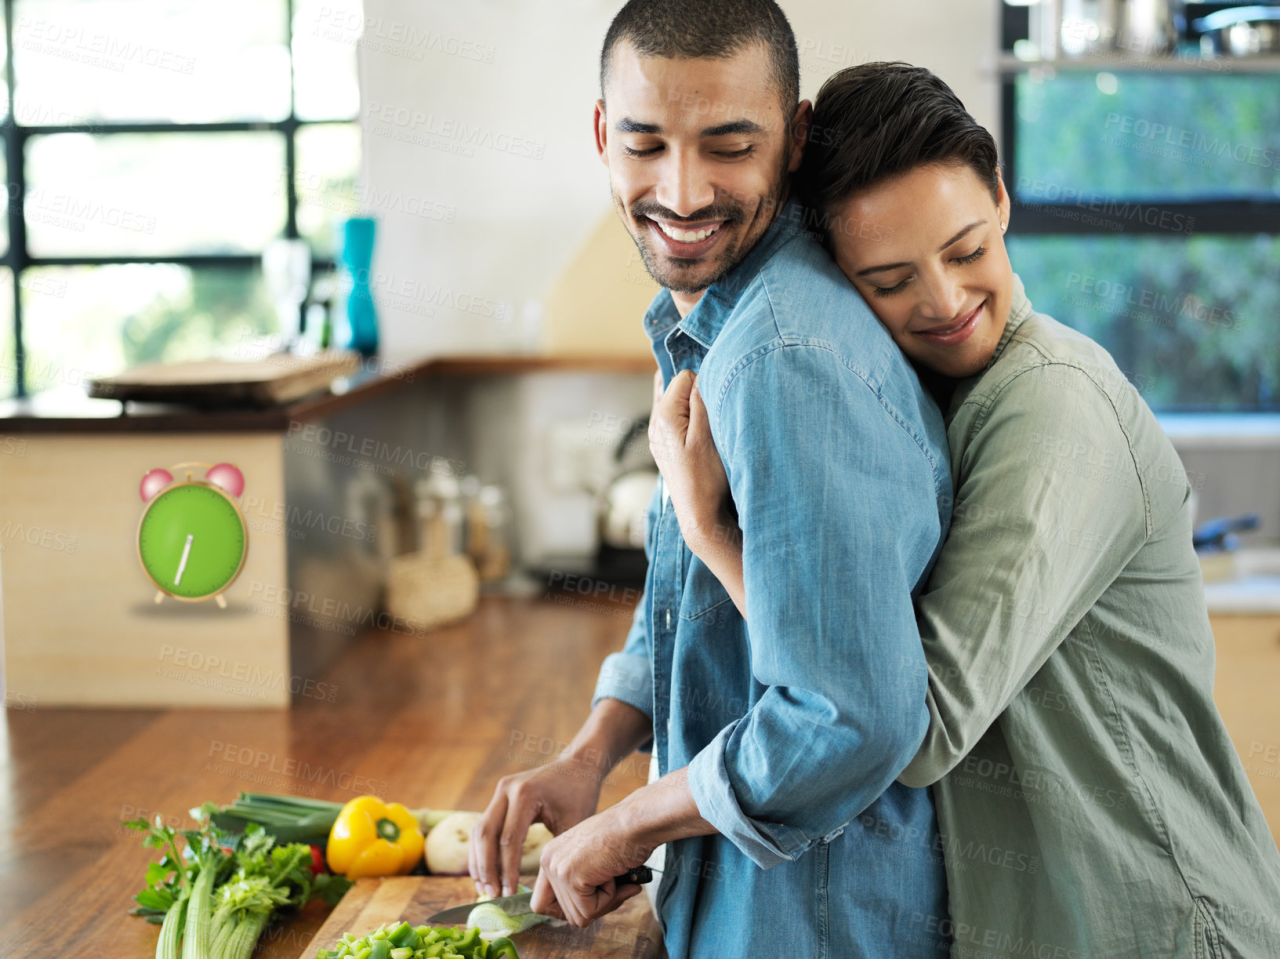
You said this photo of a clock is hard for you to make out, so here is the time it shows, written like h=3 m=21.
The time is h=6 m=33
